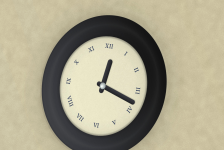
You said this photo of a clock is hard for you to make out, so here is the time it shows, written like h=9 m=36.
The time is h=12 m=18
